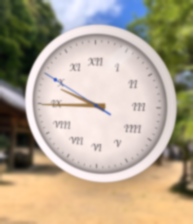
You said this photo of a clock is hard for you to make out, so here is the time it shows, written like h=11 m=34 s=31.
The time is h=9 m=44 s=50
